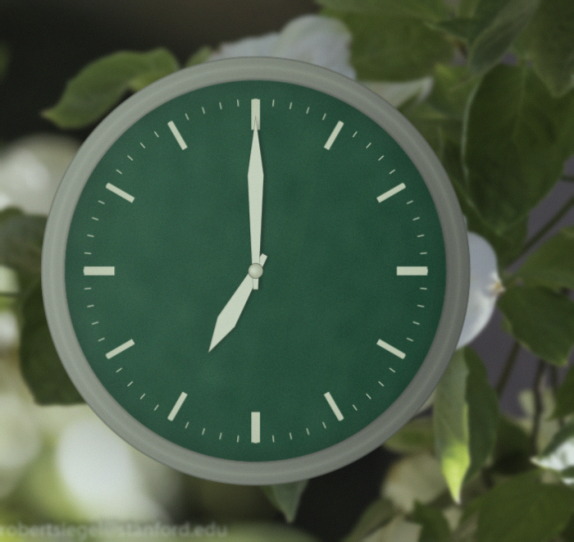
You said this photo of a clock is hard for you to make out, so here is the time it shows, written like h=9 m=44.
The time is h=7 m=0
